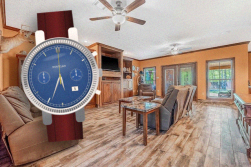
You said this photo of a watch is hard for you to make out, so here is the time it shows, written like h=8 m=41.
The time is h=5 m=34
